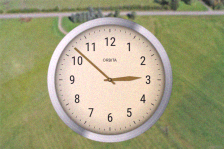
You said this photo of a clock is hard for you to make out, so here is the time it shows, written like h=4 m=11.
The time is h=2 m=52
